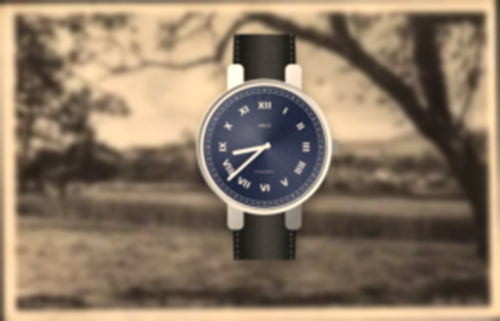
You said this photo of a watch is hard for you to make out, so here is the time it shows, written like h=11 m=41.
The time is h=8 m=38
